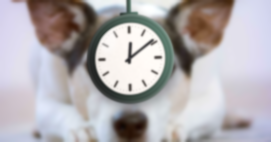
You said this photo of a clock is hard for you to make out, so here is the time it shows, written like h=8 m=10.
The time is h=12 m=9
